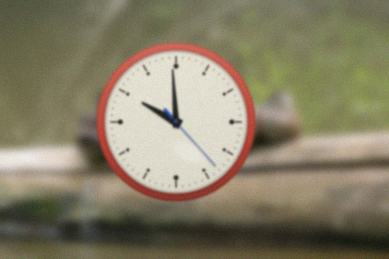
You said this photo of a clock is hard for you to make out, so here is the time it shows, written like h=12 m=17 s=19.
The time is h=9 m=59 s=23
